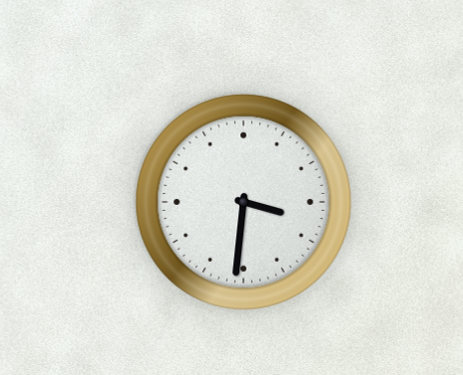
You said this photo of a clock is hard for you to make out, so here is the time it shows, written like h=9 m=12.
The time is h=3 m=31
